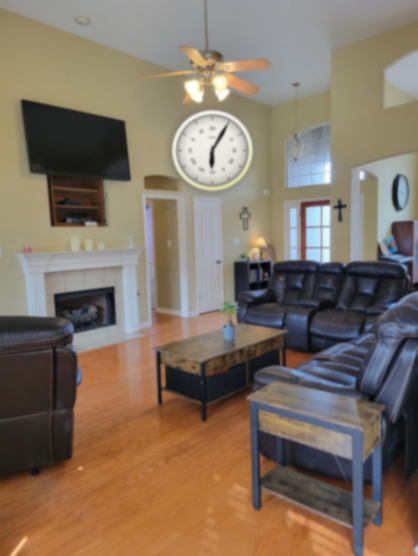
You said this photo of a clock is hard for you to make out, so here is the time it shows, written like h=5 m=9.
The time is h=6 m=5
